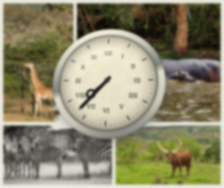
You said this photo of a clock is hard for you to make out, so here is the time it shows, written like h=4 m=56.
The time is h=7 m=37
